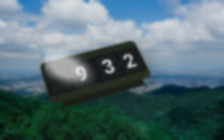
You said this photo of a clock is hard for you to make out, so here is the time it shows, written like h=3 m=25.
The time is h=9 m=32
